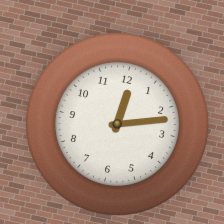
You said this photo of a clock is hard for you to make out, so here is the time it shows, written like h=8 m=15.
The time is h=12 m=12
